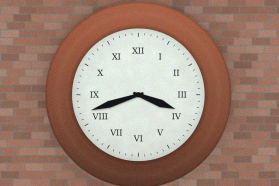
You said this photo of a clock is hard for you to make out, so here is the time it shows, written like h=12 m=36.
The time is h=3 m=42
